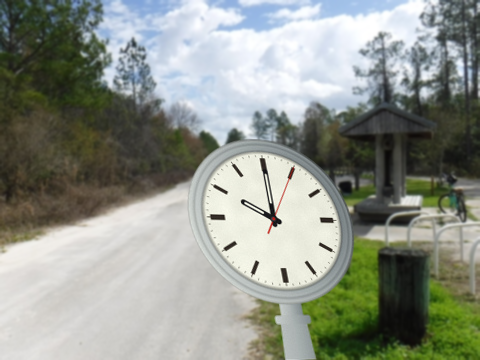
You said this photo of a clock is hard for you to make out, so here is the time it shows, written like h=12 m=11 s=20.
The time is h=10 m=0 s=5
